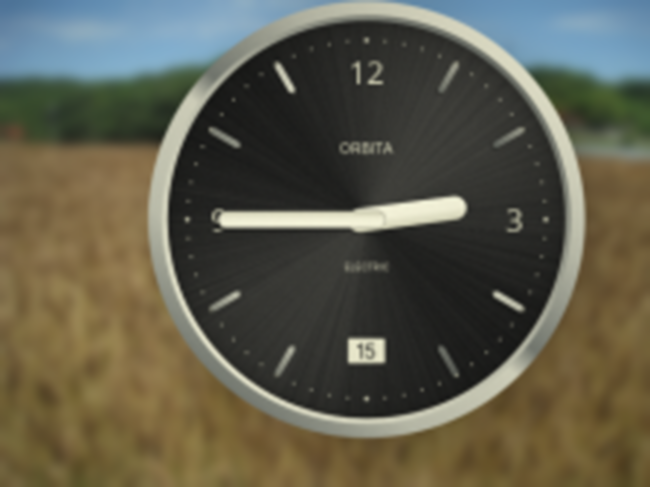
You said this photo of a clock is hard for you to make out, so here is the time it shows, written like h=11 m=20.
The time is h=2 m=45
